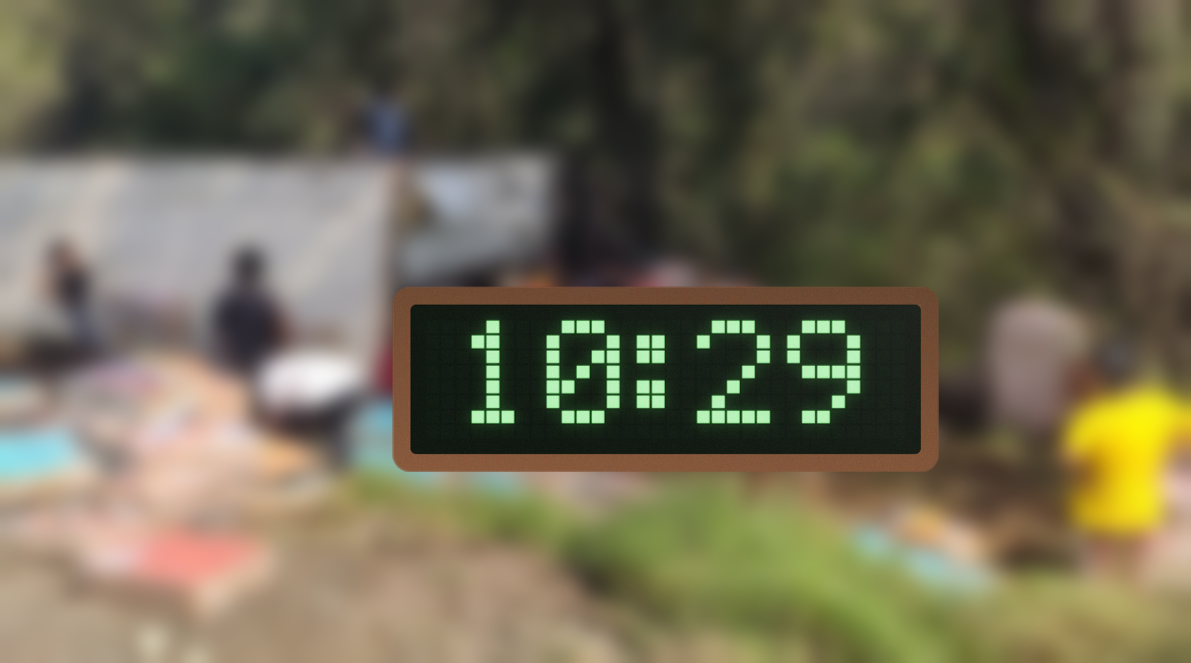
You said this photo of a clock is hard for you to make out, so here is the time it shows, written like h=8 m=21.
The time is h=10 m=29
